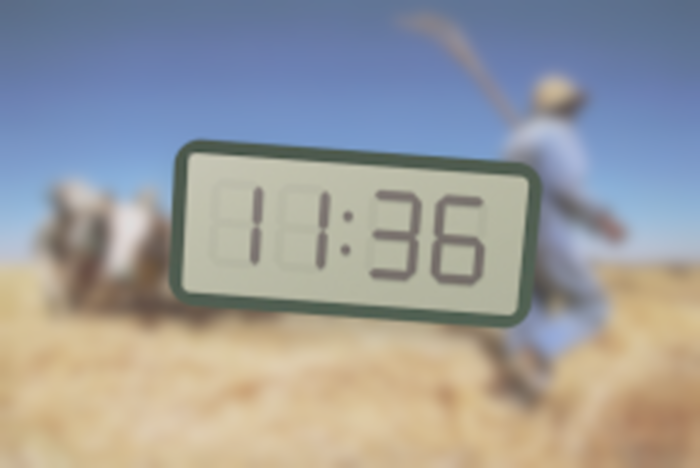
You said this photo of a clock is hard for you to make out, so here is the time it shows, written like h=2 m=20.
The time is h=11 m=36
